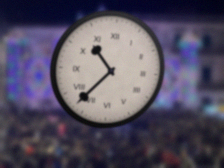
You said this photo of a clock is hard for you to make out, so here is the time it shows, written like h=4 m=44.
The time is h=10 m=37
